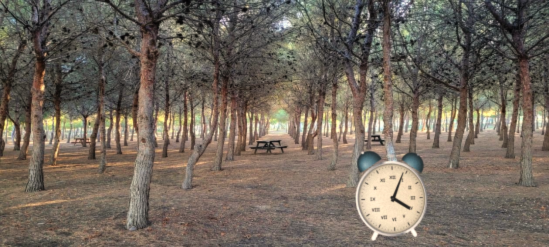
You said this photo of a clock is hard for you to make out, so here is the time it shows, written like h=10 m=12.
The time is h=4 m=4
